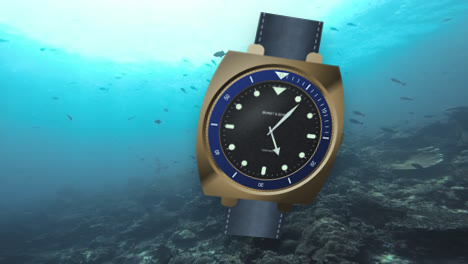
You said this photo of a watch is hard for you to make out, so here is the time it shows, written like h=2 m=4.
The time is h=5 m=6
